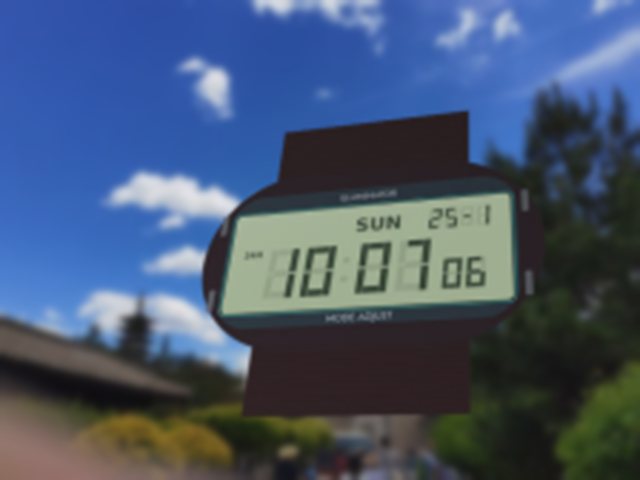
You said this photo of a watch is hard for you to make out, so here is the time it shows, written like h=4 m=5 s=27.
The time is h=10 m=7 s=6
